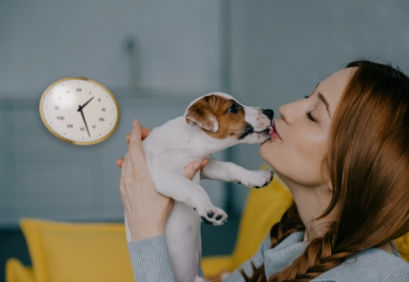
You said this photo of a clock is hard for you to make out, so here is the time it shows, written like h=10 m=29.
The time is h=1 m=28
